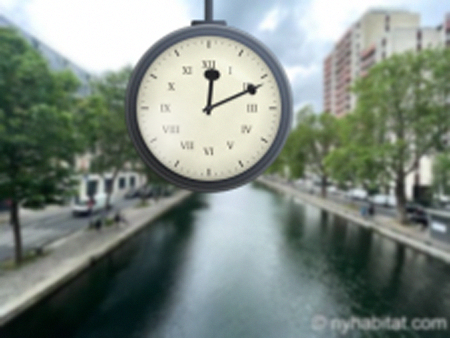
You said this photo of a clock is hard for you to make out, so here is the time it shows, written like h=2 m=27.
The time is h=12 m=11
